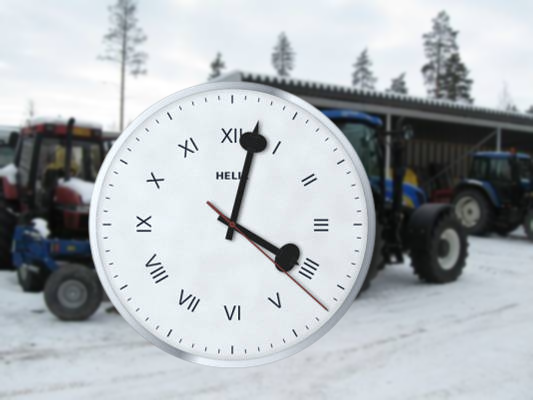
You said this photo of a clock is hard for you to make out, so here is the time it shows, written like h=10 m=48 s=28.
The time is h=4 m=2 s=22
